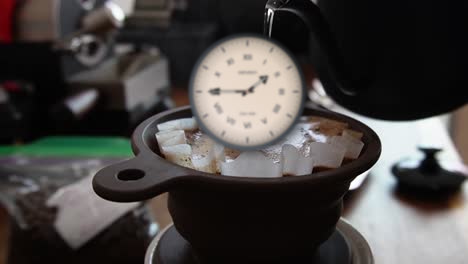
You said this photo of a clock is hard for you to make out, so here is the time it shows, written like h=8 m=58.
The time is h=1 m=45
